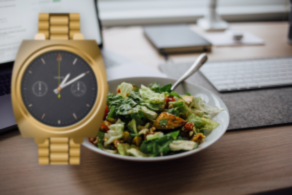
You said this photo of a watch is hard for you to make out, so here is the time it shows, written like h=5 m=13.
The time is h=1 m=10
